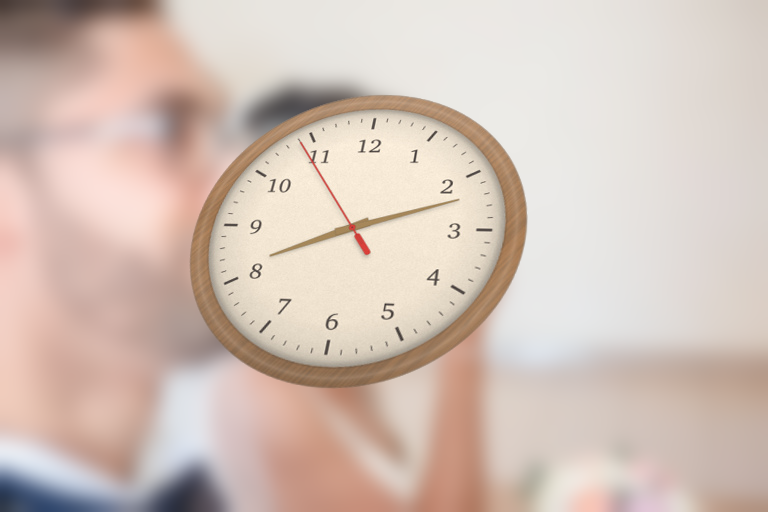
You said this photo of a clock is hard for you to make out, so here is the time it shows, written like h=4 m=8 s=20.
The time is h=8 m=11 s=54
